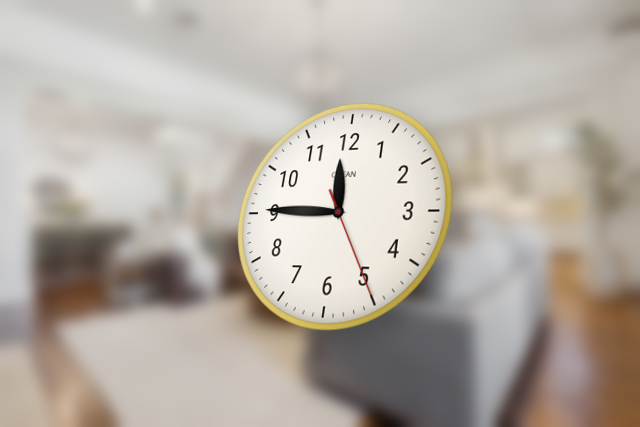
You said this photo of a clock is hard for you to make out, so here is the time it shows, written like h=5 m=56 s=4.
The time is h=11 m=45 s=25
